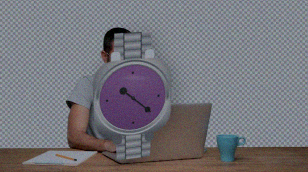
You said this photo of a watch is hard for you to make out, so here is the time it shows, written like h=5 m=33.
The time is h=10 m=22
